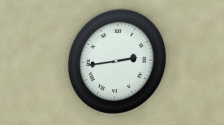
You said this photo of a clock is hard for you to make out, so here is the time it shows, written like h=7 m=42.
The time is h=2 m=44
